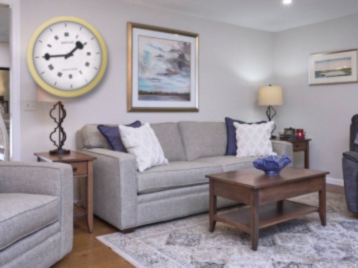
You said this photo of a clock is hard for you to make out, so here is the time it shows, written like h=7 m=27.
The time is h=1 m=45
